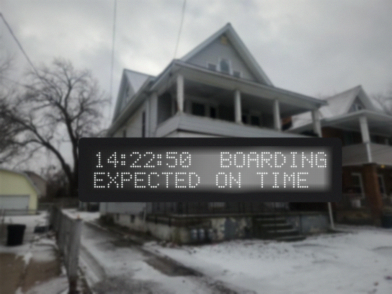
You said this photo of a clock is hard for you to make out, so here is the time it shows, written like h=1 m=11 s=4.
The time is h=14 m=22 s=50
